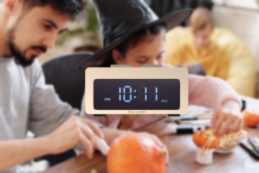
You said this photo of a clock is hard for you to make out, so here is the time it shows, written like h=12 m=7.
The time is h=10 m=11
